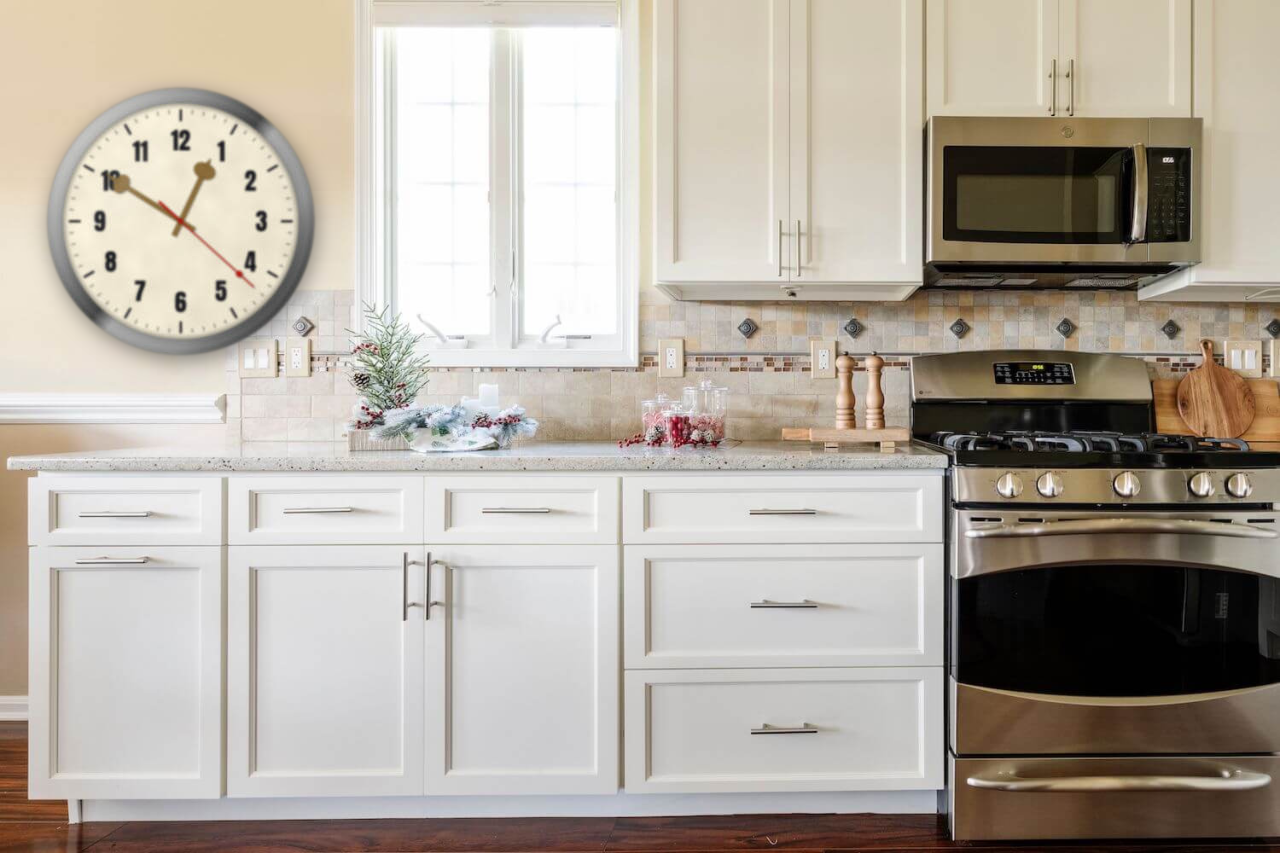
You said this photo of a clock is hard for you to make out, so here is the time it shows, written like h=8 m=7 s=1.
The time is h=12 m=50 s=22
